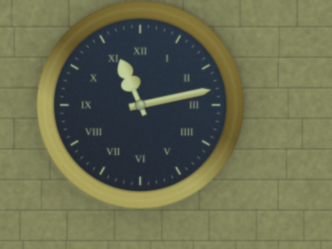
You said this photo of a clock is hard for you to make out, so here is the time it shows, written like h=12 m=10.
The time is h=11 m=13
